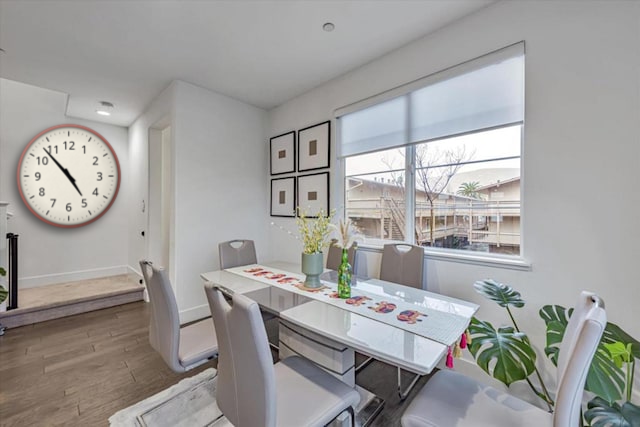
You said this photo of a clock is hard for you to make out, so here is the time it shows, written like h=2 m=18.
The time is h=4 m=53
